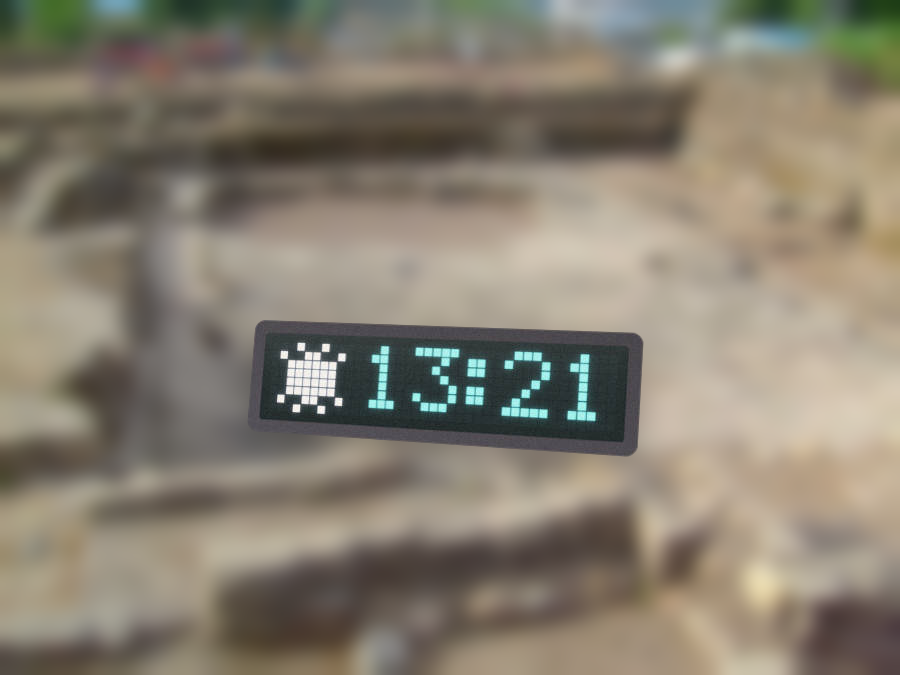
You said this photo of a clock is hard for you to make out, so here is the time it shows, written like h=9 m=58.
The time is h=13 m=21
